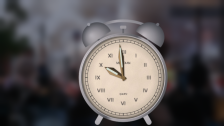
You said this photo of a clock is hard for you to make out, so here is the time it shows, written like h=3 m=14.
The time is h=9 m=59
